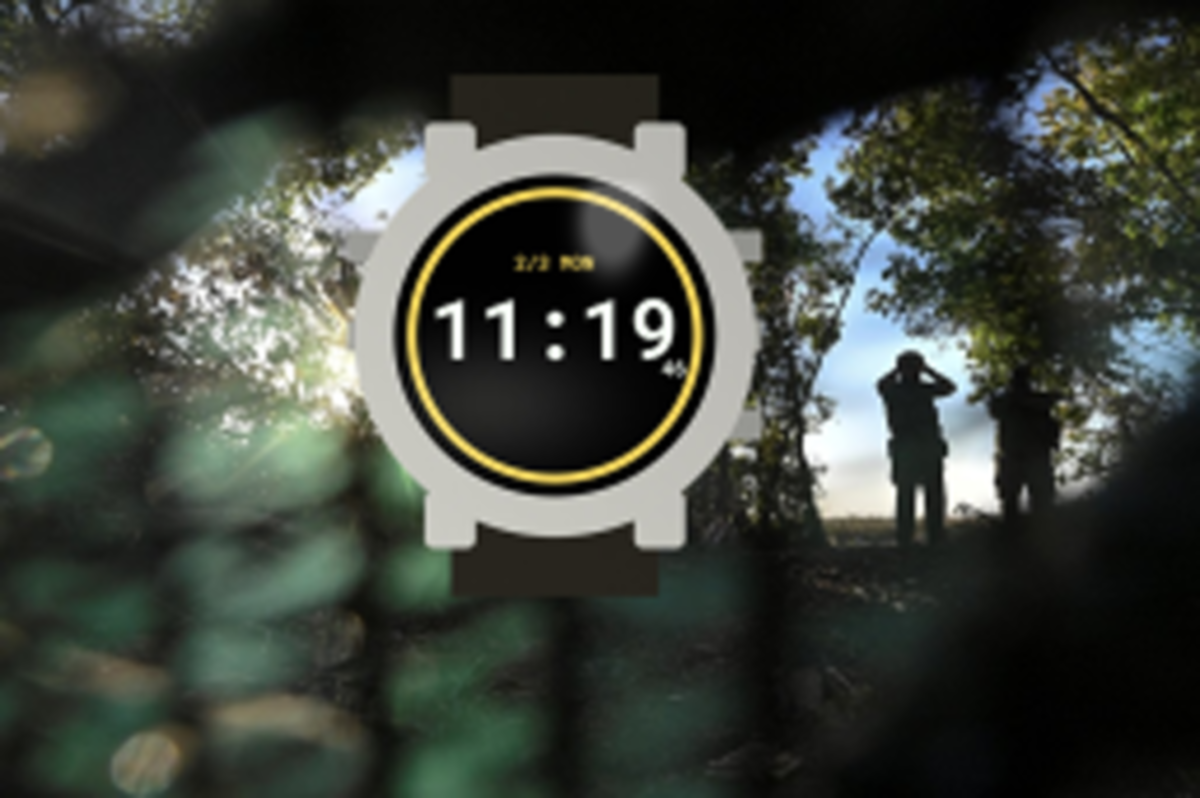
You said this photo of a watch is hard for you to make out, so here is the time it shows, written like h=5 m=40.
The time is h=11 m=19
